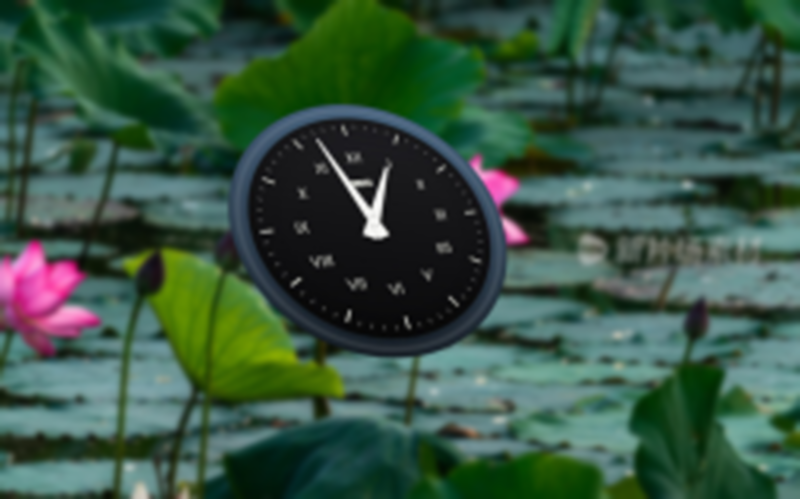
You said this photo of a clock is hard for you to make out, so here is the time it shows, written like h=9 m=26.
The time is h=12 m=57
